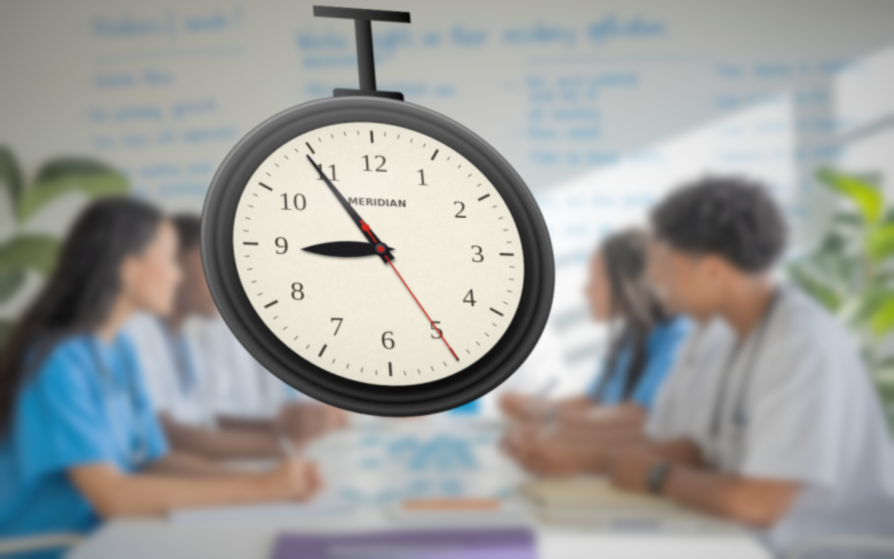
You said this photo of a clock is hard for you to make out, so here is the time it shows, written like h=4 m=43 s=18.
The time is h=8 m=54 s=25
